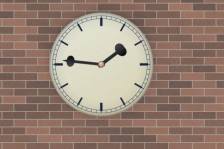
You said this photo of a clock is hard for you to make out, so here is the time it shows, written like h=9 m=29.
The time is h=1 m=46
